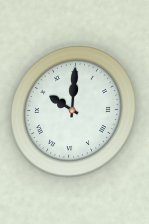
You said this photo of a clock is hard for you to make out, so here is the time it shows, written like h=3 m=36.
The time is h=10 m=0
